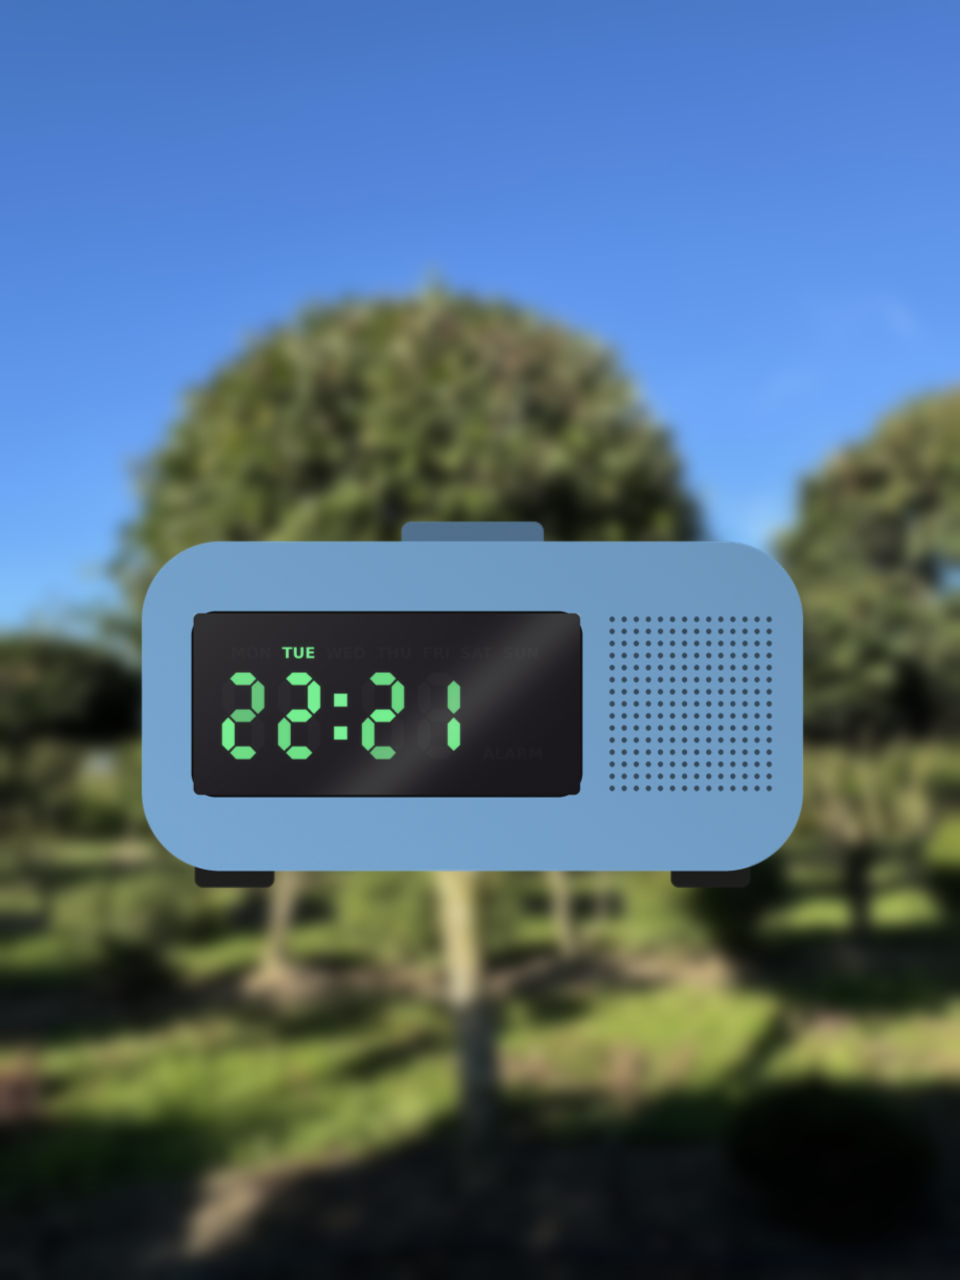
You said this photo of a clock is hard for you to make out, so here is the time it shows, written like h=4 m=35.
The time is h=22 m=21
